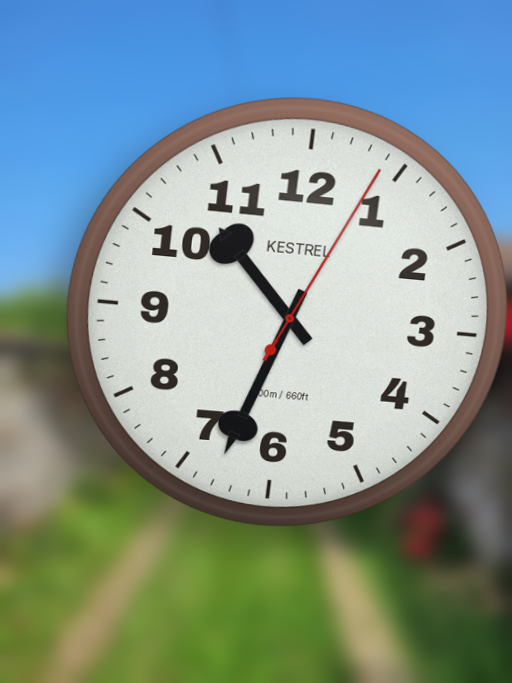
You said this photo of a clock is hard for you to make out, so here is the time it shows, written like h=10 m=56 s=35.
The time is h=10 m=33 s=4
